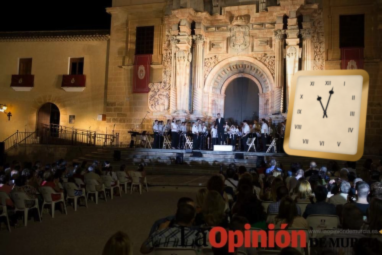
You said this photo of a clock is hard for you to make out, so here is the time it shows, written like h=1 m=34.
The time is h=11 m=2
